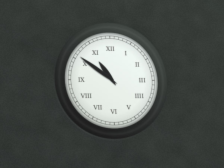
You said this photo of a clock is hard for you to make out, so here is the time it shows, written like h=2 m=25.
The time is h=10 m=51
